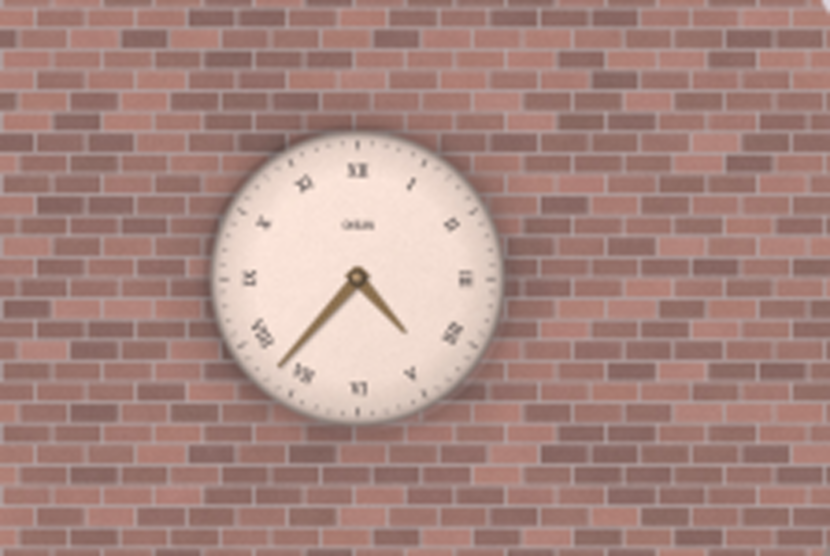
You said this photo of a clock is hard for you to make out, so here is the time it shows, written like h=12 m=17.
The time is h=4 m=37
